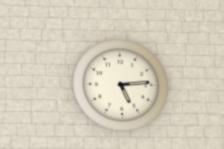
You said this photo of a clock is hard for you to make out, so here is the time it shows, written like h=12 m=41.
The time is h=5 m=14
